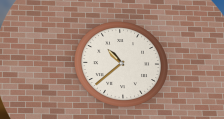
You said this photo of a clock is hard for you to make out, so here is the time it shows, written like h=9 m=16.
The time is h=10 m=38
